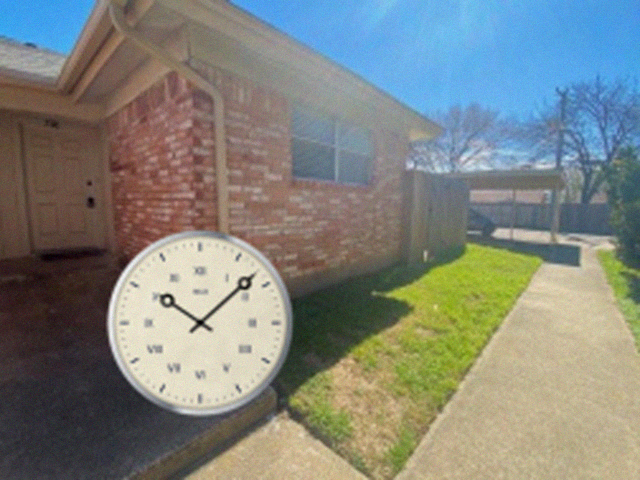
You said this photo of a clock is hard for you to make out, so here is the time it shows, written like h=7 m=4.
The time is h=10 m=8
